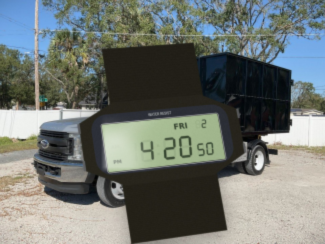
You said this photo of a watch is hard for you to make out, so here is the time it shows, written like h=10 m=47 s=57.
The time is h=4 m=20 s=50
